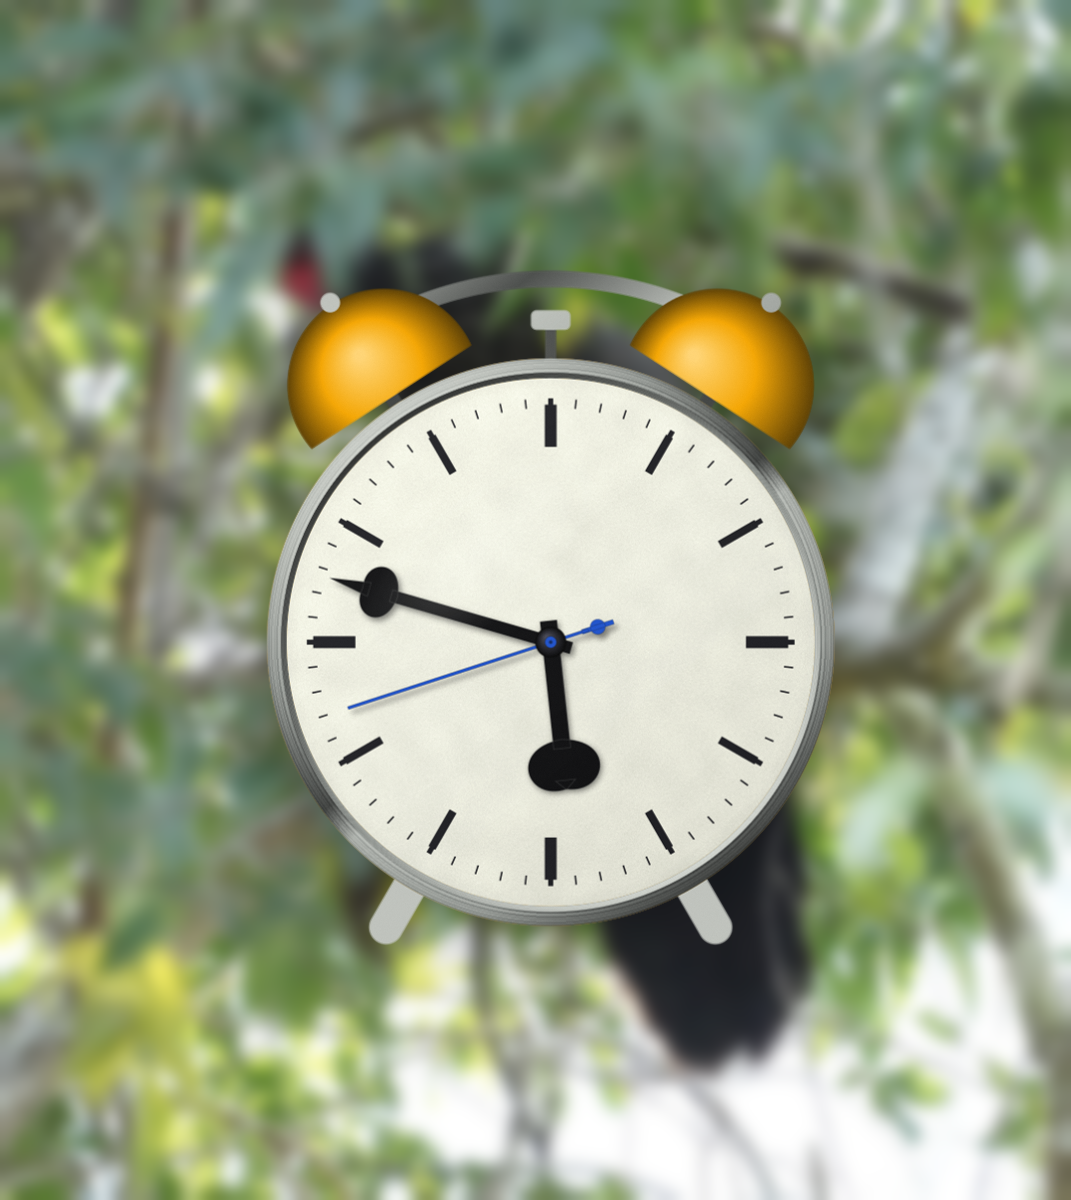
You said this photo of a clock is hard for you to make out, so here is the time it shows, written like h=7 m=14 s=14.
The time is h=5 m=47 s=42
